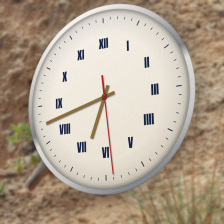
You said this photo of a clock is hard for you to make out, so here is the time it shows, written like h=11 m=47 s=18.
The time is h=6 m=42 s=29
